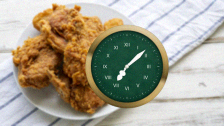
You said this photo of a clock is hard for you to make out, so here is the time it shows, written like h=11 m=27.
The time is h=7 m=8
